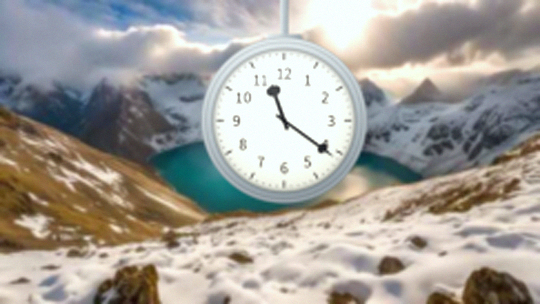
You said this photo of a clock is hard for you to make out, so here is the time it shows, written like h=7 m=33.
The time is h=11 m=21
